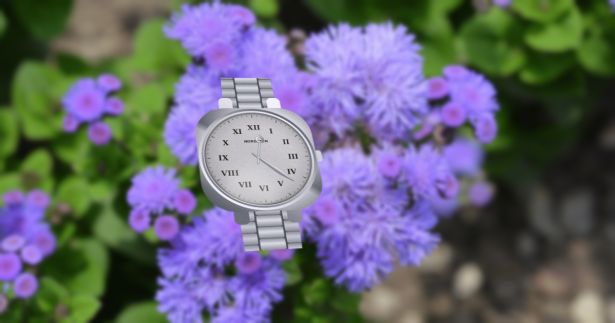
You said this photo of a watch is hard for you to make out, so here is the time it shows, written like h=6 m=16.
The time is h=12 m=22
